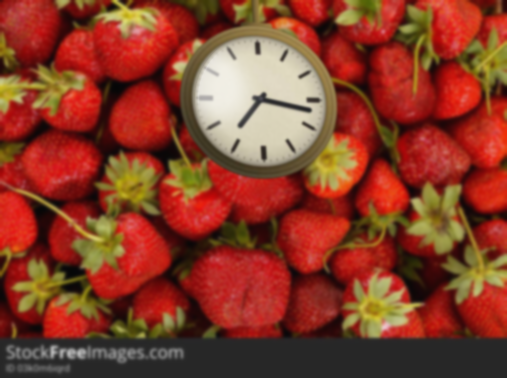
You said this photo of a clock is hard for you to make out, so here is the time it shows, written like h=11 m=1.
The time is h=7 m=17
